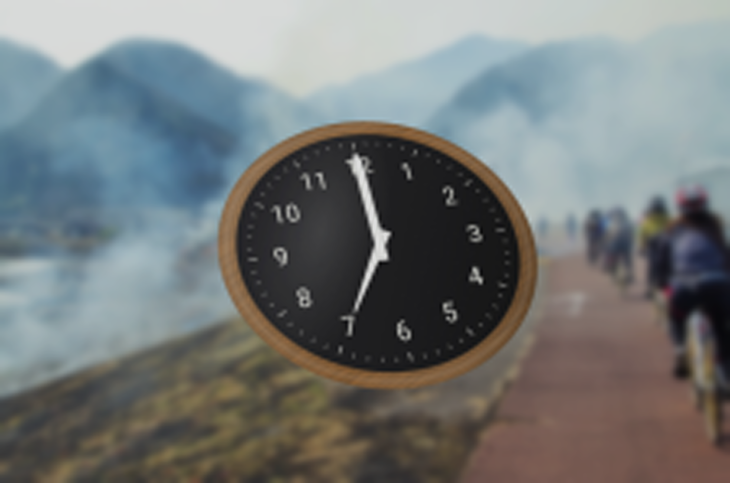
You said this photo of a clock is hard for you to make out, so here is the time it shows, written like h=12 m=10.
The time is h=7 m=0
